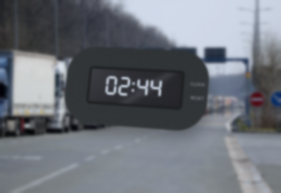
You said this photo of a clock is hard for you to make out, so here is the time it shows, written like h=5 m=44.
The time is h=2 m=44
